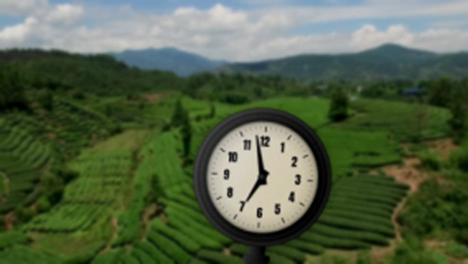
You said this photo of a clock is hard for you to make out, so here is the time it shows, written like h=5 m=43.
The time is h=6 m=58
